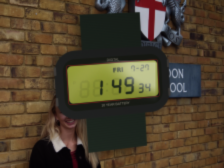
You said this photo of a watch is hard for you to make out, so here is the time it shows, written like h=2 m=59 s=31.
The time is h=1 m=49 s=34
